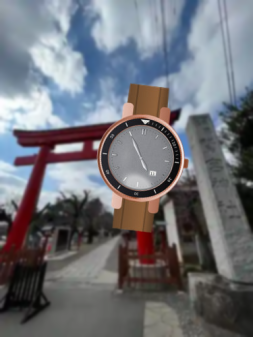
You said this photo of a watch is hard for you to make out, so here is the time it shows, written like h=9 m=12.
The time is h=4 m=55
